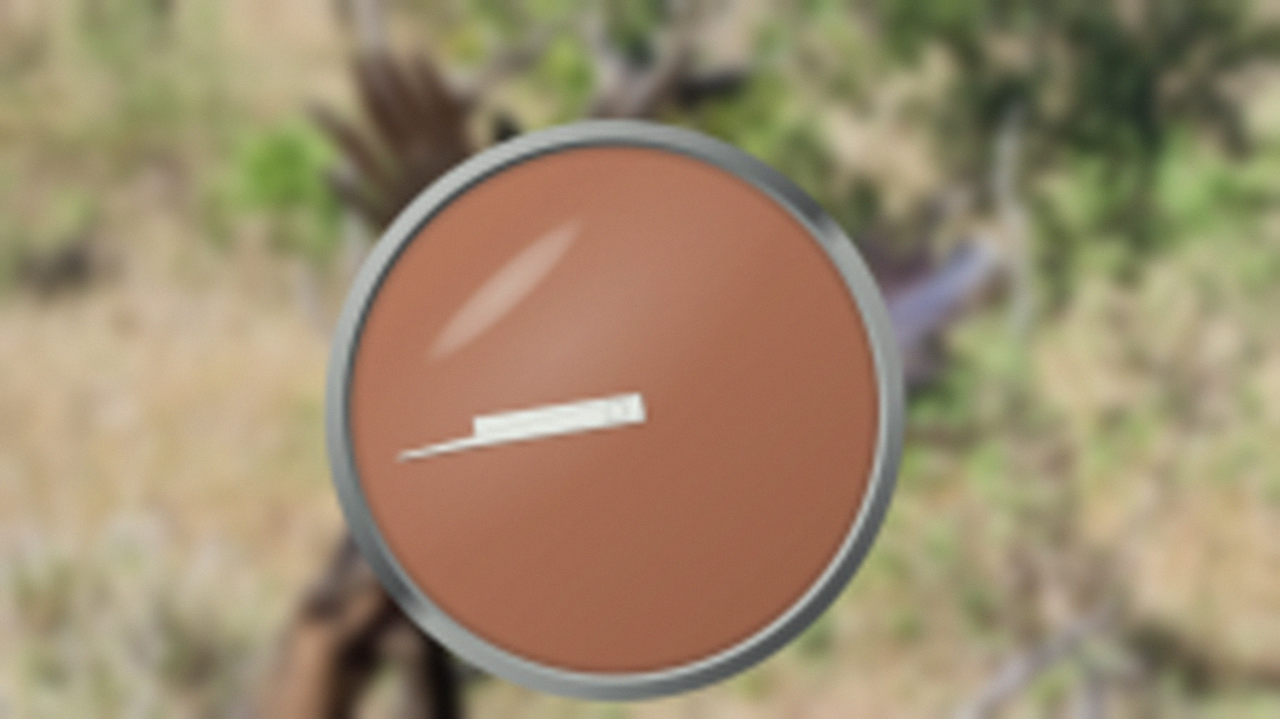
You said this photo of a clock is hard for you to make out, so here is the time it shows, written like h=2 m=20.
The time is h=8 m=43
